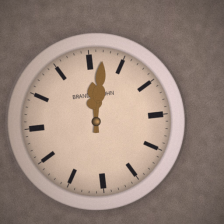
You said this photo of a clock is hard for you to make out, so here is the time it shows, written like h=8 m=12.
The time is h=12 m=2
